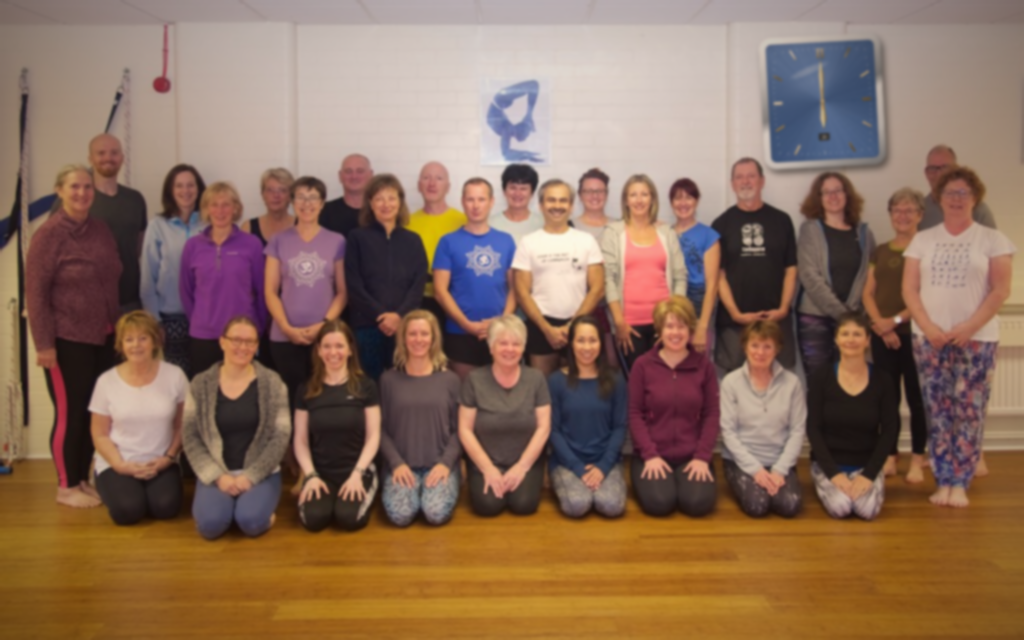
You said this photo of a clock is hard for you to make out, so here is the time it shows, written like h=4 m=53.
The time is h=6 m=0
